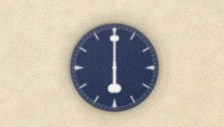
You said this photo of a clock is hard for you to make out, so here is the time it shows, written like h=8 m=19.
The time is h=6 m=0
